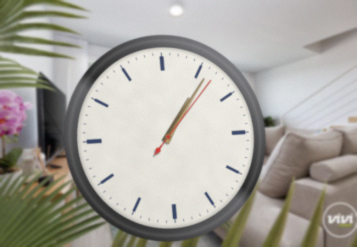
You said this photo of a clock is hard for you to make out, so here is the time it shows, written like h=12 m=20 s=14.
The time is h=1 m=6 s=7
